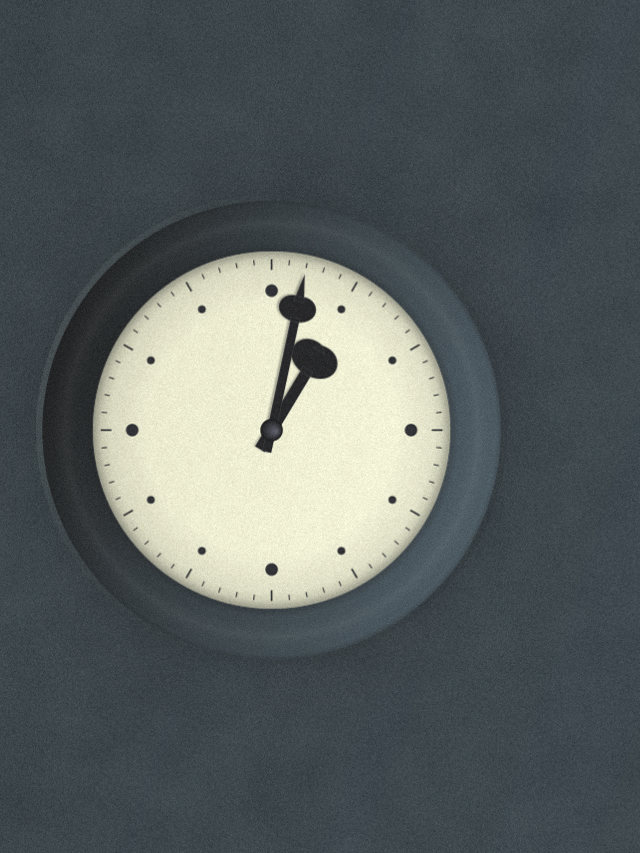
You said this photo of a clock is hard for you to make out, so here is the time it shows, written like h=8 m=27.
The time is h=1 m=2
